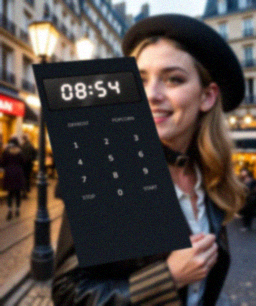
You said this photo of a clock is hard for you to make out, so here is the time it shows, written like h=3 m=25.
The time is h=8 m=54
